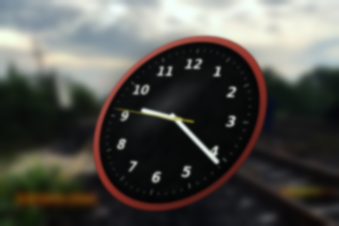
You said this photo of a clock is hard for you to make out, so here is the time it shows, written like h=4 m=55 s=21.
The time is h=9 m=20 s=46
